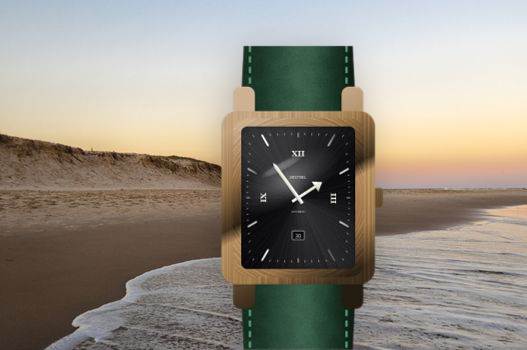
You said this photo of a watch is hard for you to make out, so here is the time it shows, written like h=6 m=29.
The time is h=1 m=54
